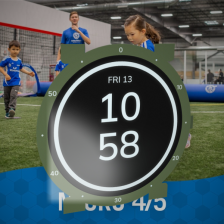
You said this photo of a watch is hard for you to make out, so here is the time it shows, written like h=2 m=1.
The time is h=10 m=58
